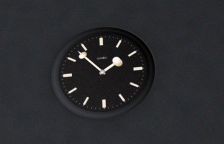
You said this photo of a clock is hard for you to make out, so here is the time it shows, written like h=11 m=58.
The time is h=1 m=53
